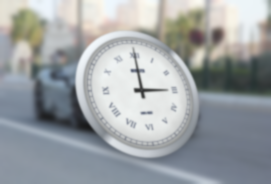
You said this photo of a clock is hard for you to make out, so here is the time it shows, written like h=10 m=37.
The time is h=3 m=0
